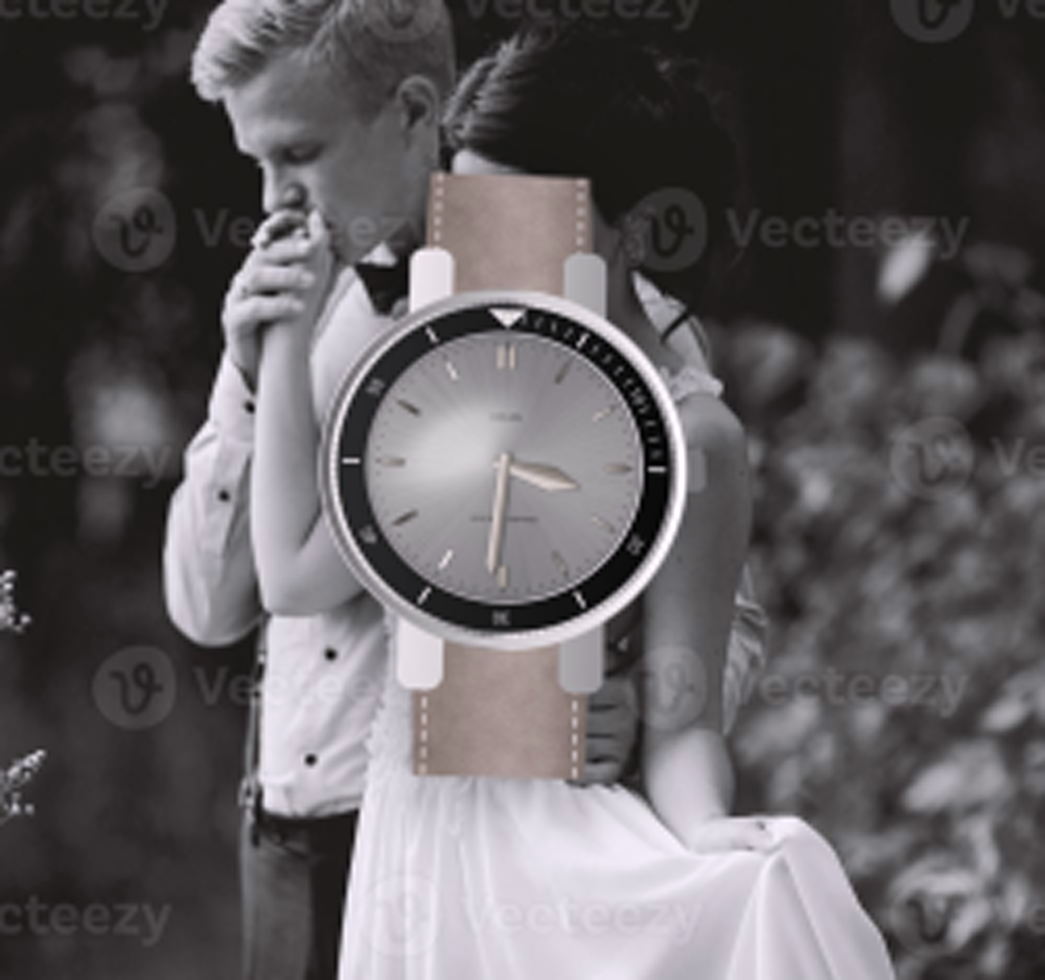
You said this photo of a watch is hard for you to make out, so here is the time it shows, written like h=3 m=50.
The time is h=3 m=31
